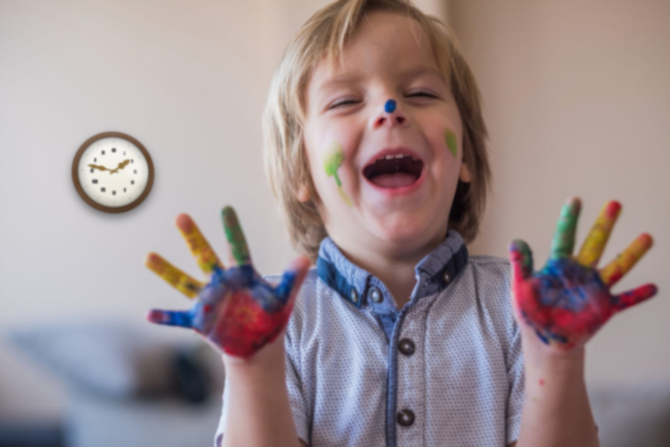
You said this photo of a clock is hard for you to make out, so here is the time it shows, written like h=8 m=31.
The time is h=1 m=47
